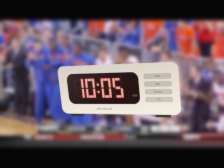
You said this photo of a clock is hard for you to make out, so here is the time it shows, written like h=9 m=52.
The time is h=10 m=5
